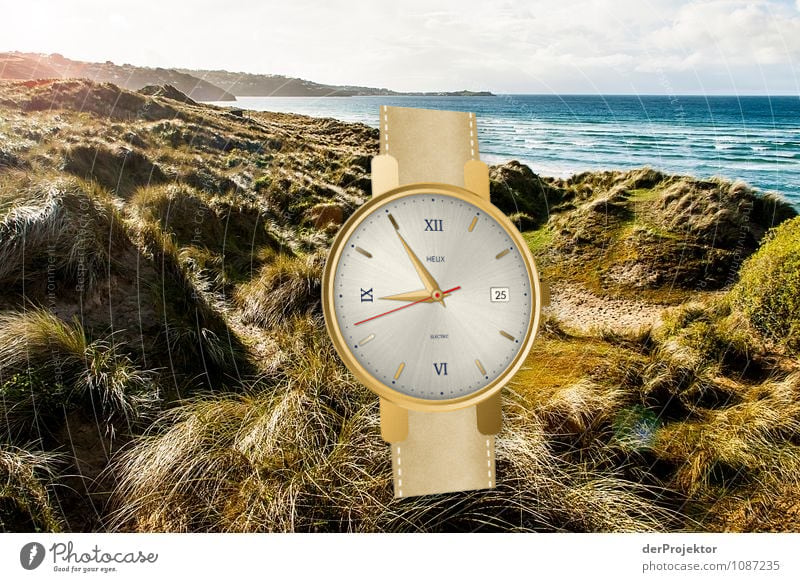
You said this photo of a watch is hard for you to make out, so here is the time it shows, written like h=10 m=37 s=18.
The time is h=8 m=54 s=42
